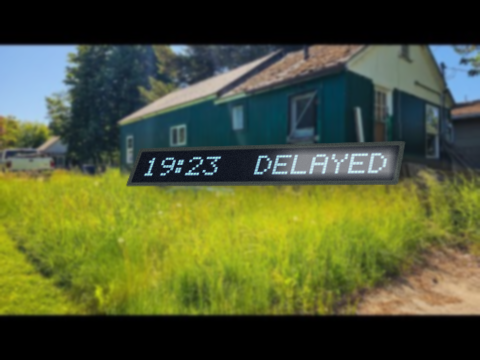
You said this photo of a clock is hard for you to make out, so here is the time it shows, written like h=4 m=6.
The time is h=19 m=23
